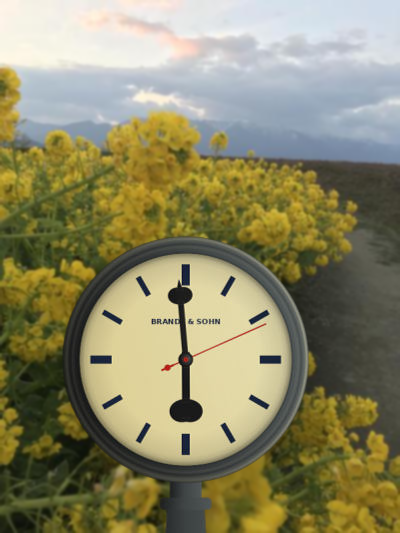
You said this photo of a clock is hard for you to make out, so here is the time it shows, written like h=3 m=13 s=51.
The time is h=5 m=59 s=11
